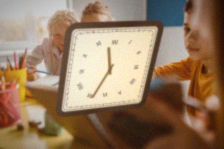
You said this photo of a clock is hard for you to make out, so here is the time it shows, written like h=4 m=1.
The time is h=11 m=34
